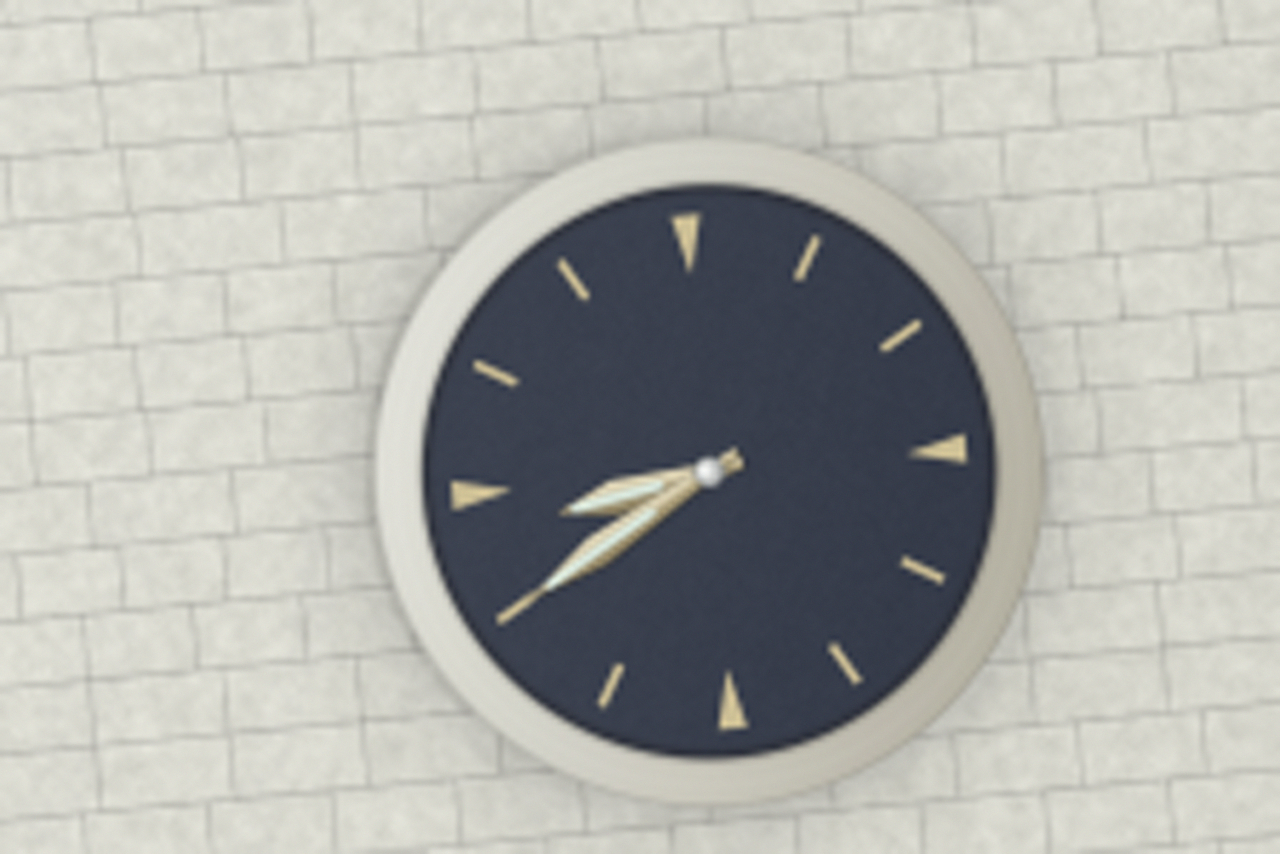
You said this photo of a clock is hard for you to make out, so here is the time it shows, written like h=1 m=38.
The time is h=8 m=40
